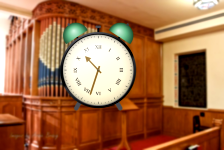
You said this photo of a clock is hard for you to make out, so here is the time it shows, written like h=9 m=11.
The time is h=10 m=33
